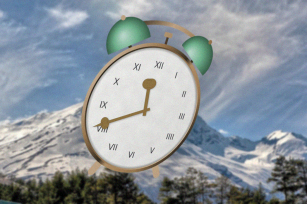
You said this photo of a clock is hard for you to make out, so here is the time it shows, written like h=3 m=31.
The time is h=11 m=41
